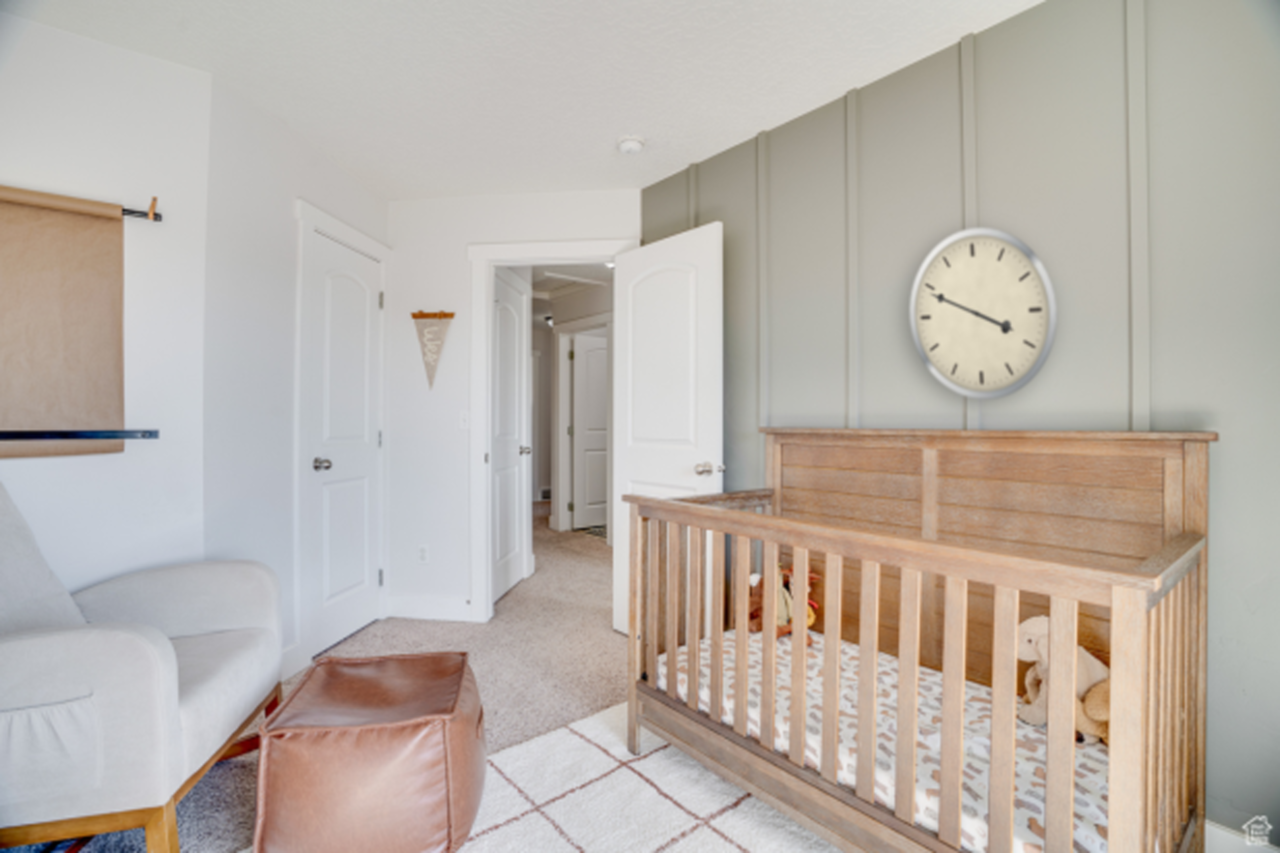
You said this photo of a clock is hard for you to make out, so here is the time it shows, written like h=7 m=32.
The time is h=3 m=49
